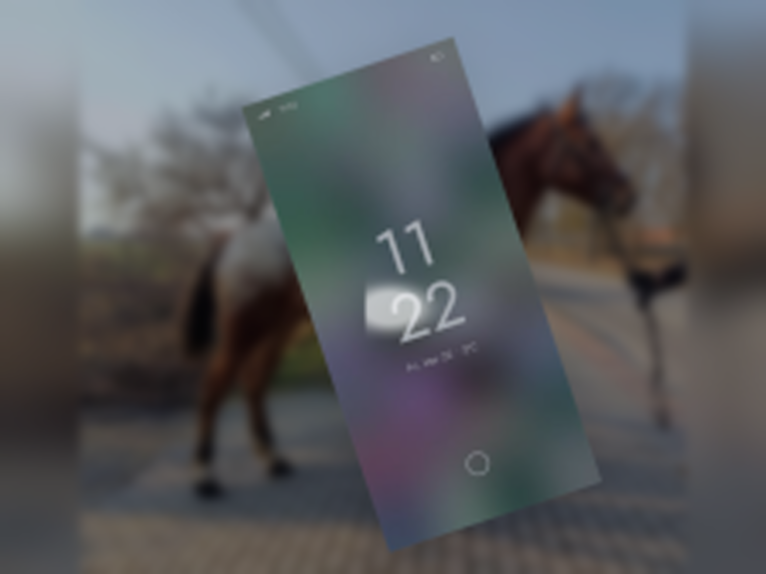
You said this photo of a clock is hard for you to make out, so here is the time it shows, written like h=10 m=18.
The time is h=11 m=22
